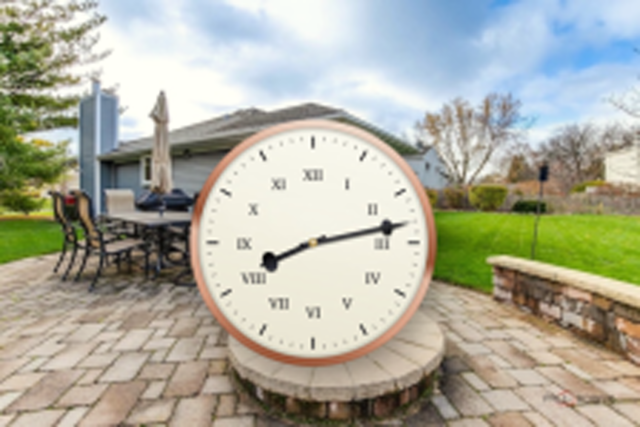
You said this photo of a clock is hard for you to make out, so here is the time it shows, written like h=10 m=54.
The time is h=8 m=13
